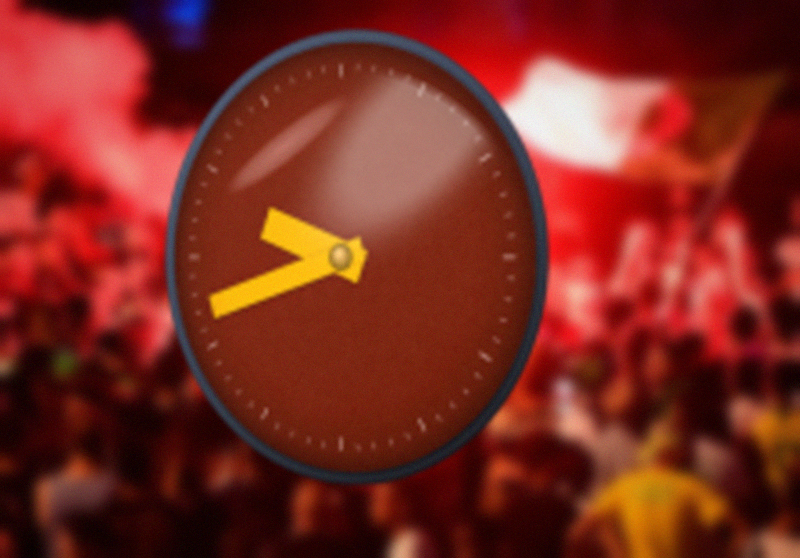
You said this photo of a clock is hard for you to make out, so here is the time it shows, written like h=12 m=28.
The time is h=9 m=42
